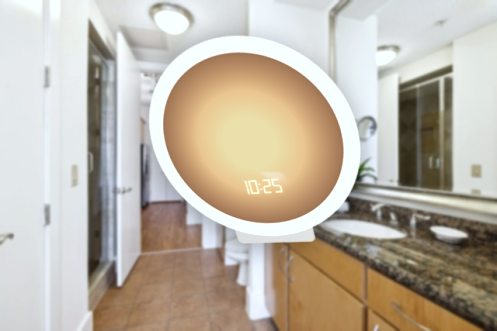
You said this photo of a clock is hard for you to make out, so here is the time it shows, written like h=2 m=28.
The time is h=10 m=25
